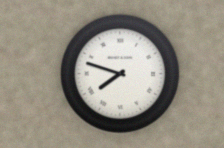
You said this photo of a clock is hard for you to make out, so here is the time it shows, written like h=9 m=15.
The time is h=7 m=48
